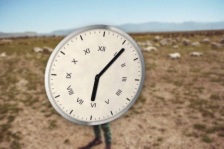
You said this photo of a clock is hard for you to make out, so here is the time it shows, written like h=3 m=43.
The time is h=6 m=6
